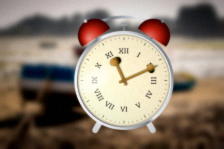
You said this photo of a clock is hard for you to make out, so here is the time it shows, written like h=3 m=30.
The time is h=11 m=11
